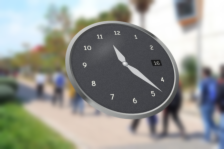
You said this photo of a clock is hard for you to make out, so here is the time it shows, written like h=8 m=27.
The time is h=11 m=23
